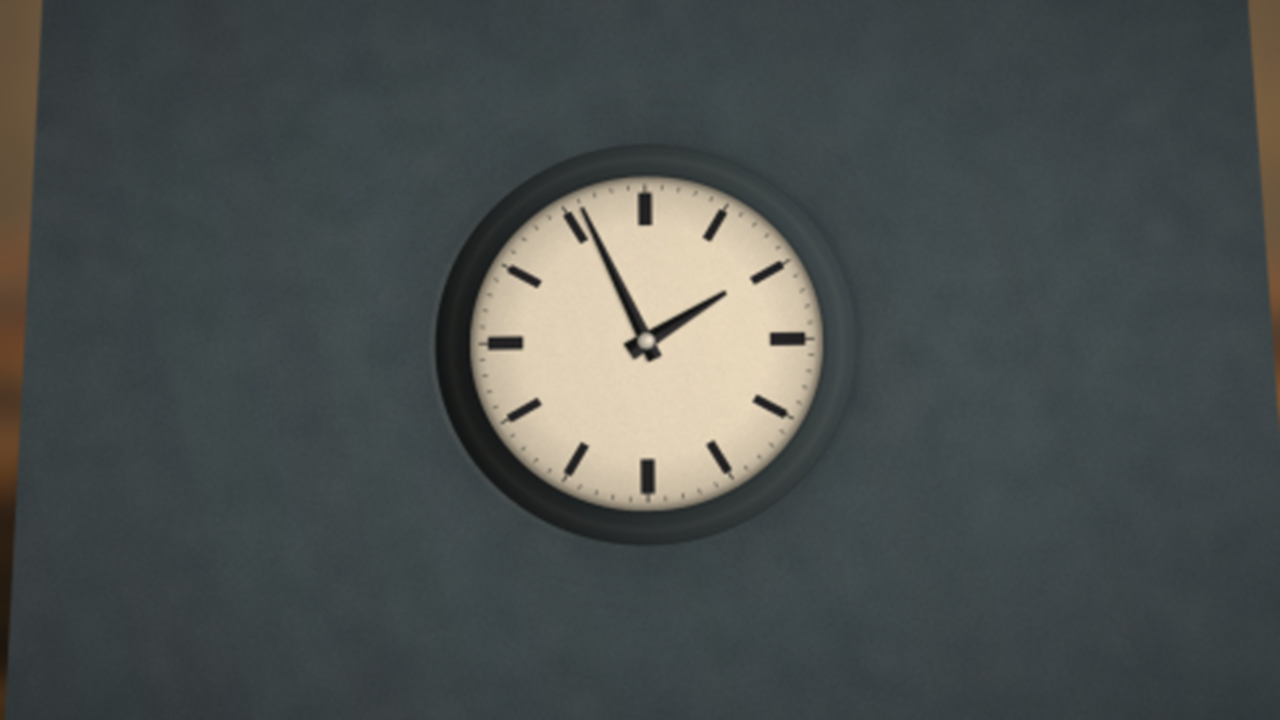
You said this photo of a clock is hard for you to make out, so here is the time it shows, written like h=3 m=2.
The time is h=1 m=56
